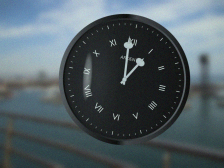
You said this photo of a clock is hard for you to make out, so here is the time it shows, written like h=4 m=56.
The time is h=12 m=59
